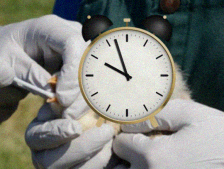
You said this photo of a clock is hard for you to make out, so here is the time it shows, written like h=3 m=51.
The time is h=9 m=57
